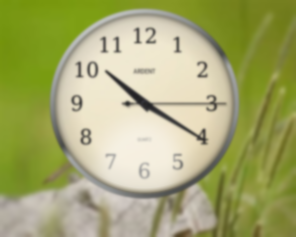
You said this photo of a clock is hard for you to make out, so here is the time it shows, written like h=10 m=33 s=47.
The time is h=10 m=20 s=15
